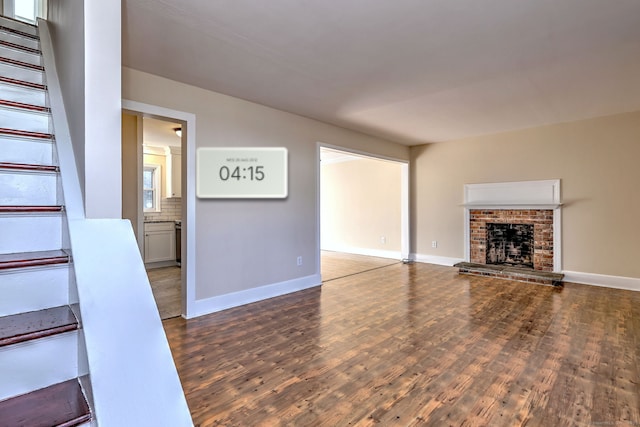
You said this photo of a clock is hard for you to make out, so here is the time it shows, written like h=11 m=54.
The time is h=4 m=15
